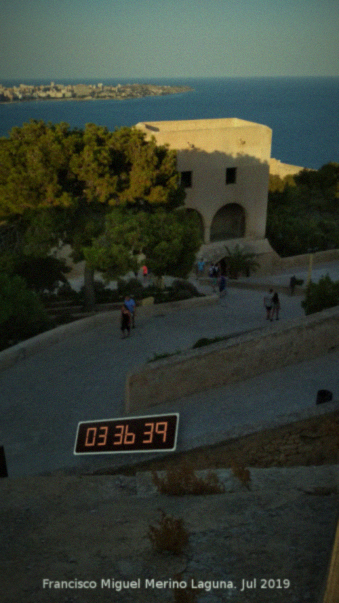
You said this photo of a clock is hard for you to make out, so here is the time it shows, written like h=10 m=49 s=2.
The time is h=3 m=36 s=39
